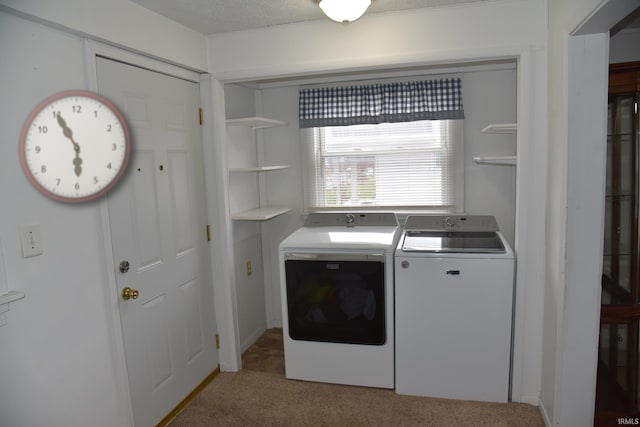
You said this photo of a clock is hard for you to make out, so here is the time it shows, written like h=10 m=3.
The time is h=5 m=55
